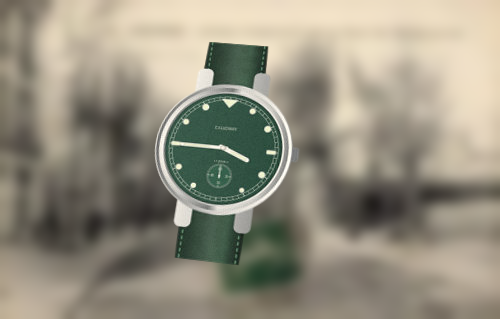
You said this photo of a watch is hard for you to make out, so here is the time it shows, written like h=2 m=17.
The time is h=3 m=45
